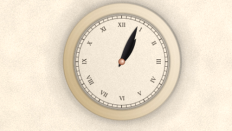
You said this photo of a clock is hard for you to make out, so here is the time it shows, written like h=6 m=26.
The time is h=1 m=4
